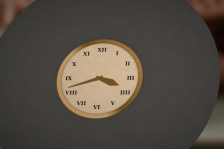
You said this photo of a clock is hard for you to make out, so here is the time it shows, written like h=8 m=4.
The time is h=3 m=42
